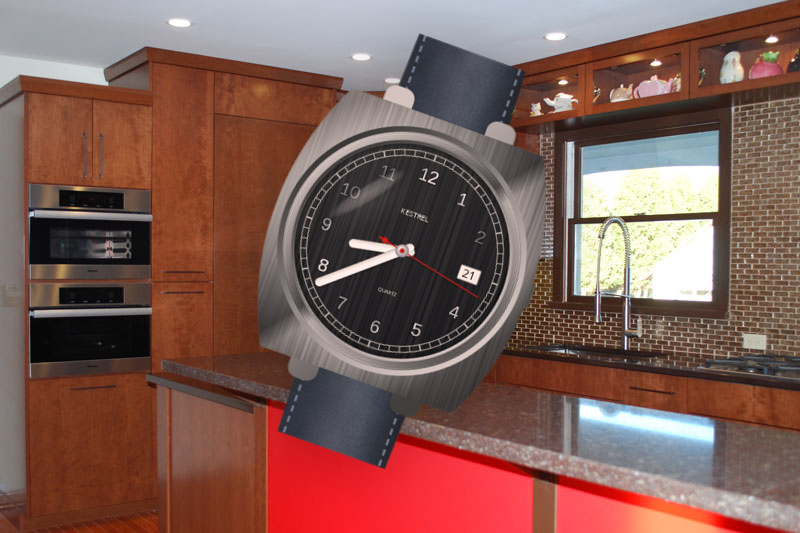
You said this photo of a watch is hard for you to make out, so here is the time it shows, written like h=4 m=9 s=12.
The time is h=8 m=38 s=17
